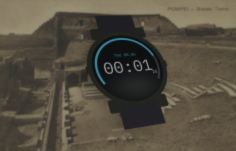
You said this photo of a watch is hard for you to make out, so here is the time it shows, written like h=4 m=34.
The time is h=0 m=1
